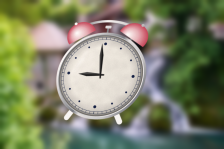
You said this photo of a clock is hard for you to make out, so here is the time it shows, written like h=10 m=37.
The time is h=8 m=59
